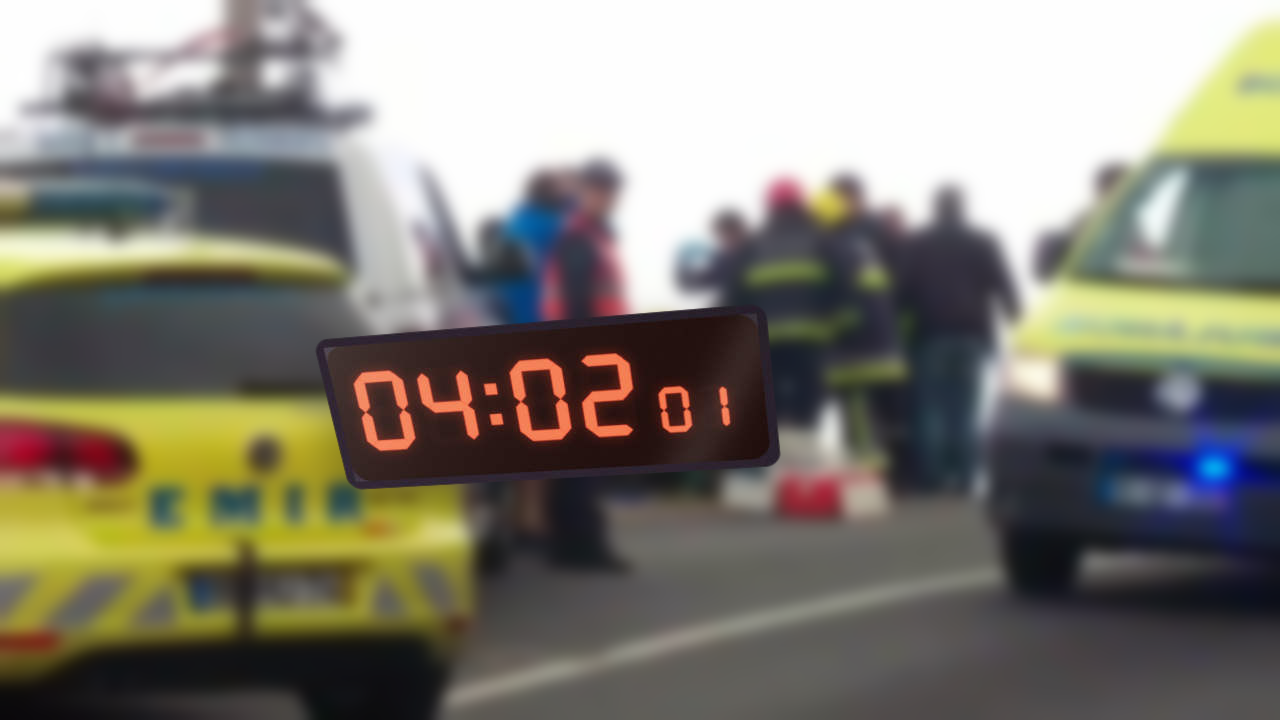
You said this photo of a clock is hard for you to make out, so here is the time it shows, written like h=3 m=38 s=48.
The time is h=4 m=2 s=1
